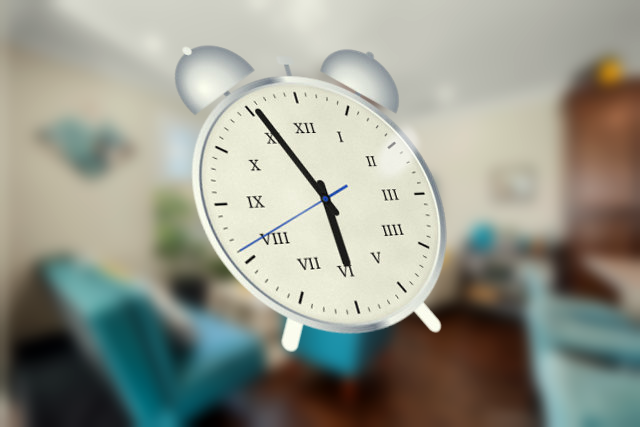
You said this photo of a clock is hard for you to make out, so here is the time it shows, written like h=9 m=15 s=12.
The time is h=5 m=55 s=41
